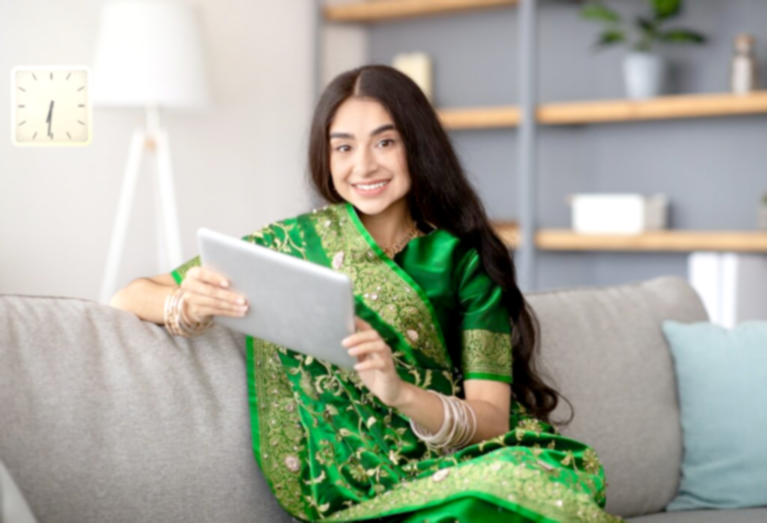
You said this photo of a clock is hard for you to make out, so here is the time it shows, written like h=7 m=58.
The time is h=6 m=31
